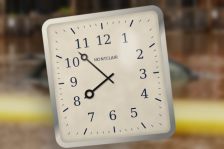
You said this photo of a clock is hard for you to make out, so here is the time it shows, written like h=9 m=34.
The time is h=7 m=53
